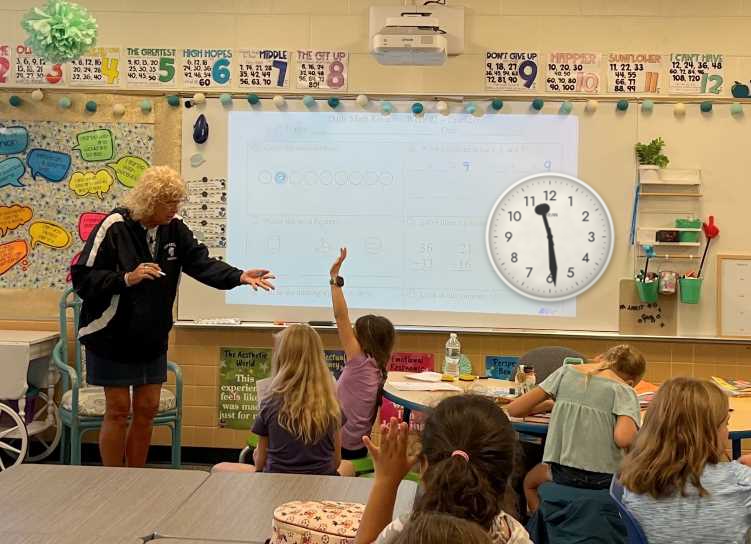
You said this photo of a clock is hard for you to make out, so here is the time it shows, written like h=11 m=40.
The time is h=11 m=29
